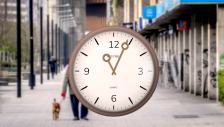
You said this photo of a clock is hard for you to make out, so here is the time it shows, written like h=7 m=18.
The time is h=11 m=4
